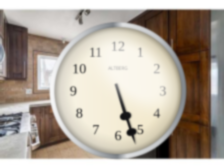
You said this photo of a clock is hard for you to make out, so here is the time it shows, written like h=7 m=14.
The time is h=5 m=27
